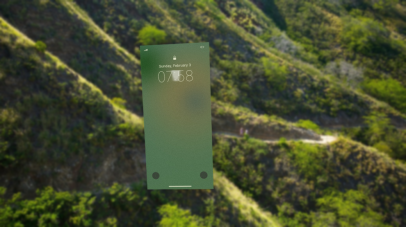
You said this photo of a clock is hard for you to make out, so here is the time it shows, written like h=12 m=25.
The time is h=7 m=58
